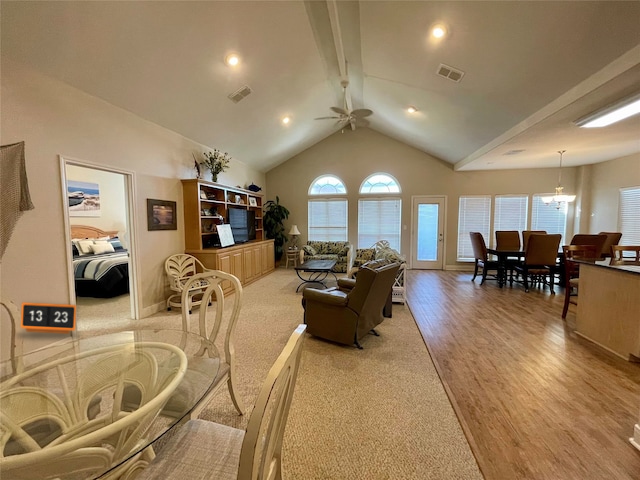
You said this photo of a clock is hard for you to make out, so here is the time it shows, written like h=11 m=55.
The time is h=13 m=23
